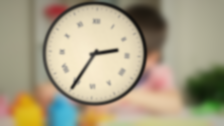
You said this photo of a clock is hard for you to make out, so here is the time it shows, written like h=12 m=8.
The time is h=2 m=35
